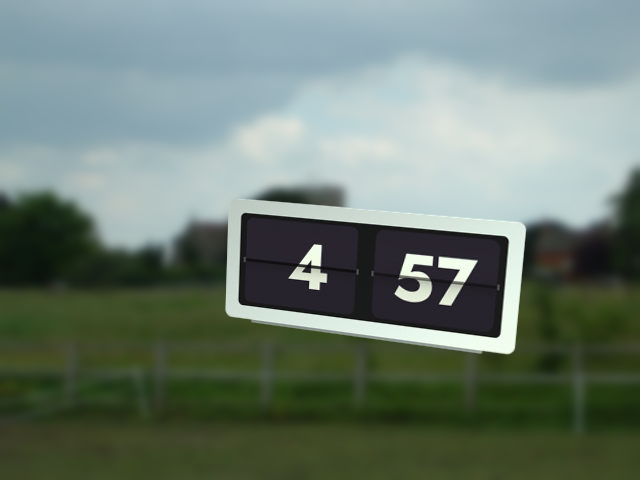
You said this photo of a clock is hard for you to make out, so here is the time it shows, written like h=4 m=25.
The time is h=4 m=57
